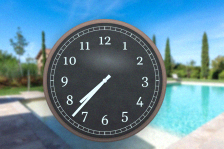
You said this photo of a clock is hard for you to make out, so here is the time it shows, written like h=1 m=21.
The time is h=7 m=37
